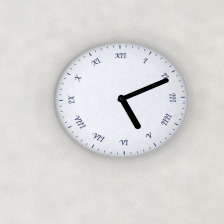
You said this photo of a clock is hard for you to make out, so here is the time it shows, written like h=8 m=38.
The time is h=5 m=11
